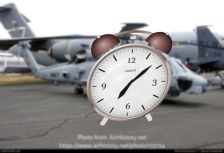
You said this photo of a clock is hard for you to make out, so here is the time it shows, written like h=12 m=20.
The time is h=7 m=8
